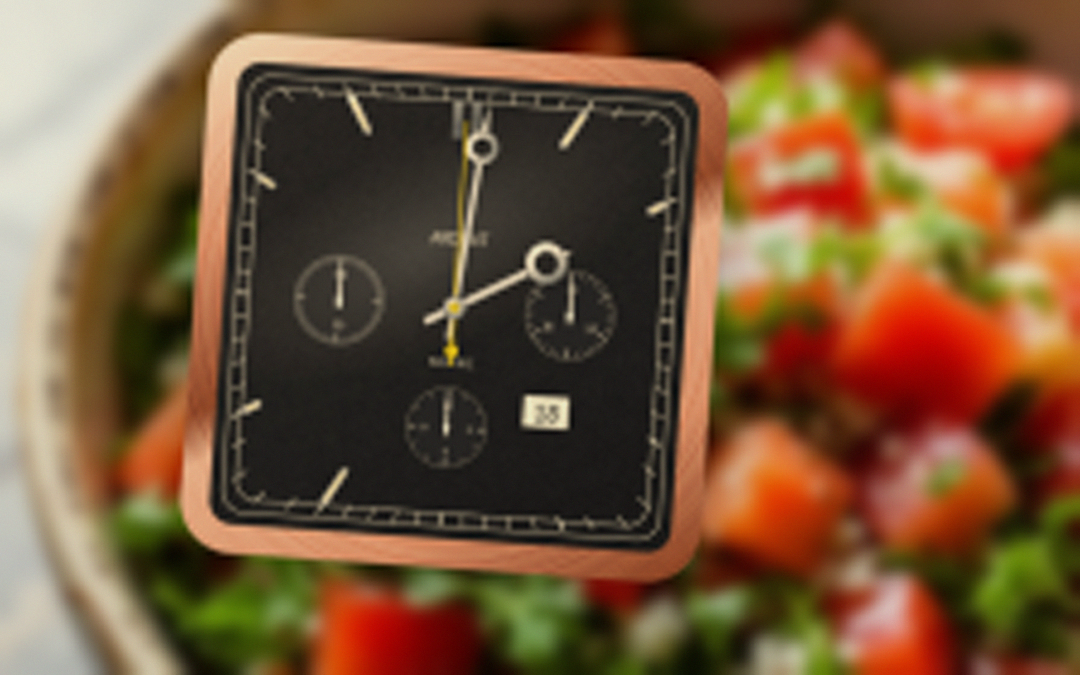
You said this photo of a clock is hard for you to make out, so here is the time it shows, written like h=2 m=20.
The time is h=2 m=1
